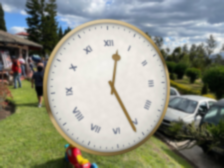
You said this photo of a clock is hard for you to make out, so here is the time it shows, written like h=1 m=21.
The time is h=12 m=26
